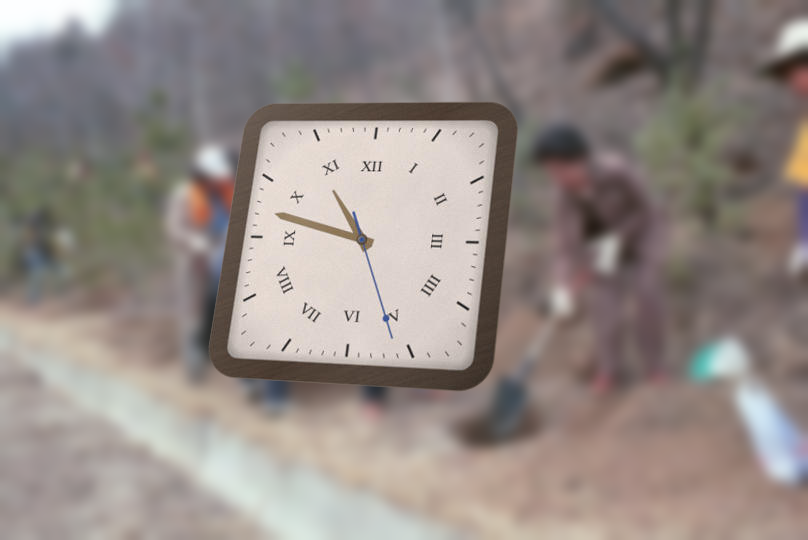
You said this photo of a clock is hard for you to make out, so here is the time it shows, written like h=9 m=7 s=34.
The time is h=10 m=47 s=26
